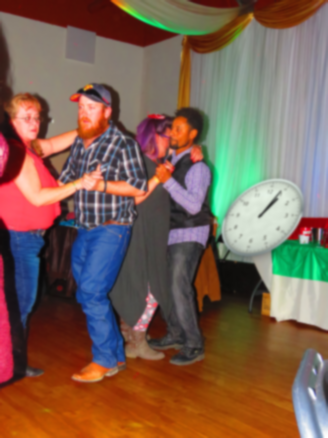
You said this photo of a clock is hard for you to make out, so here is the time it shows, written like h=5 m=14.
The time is h=1 m=4
